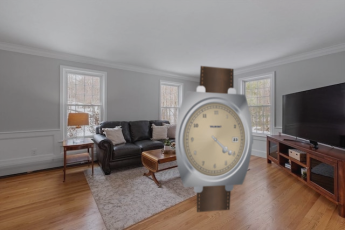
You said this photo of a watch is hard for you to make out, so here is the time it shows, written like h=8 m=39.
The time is h=4 m=21
